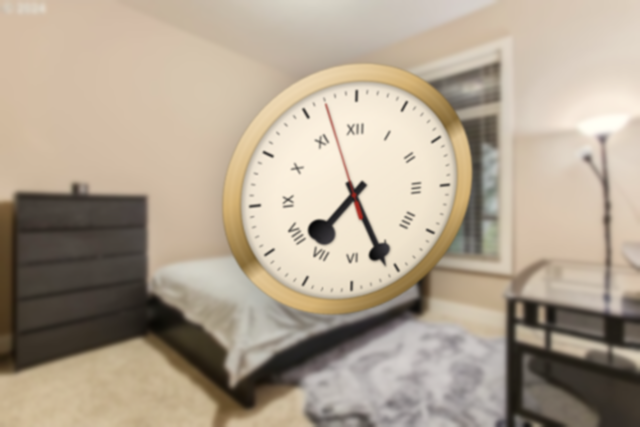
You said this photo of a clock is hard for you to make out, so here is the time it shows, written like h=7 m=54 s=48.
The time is h=7 m=25 s=57
